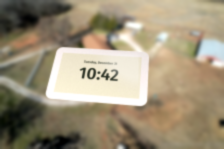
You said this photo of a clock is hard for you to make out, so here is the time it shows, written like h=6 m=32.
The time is h=10 m=42
